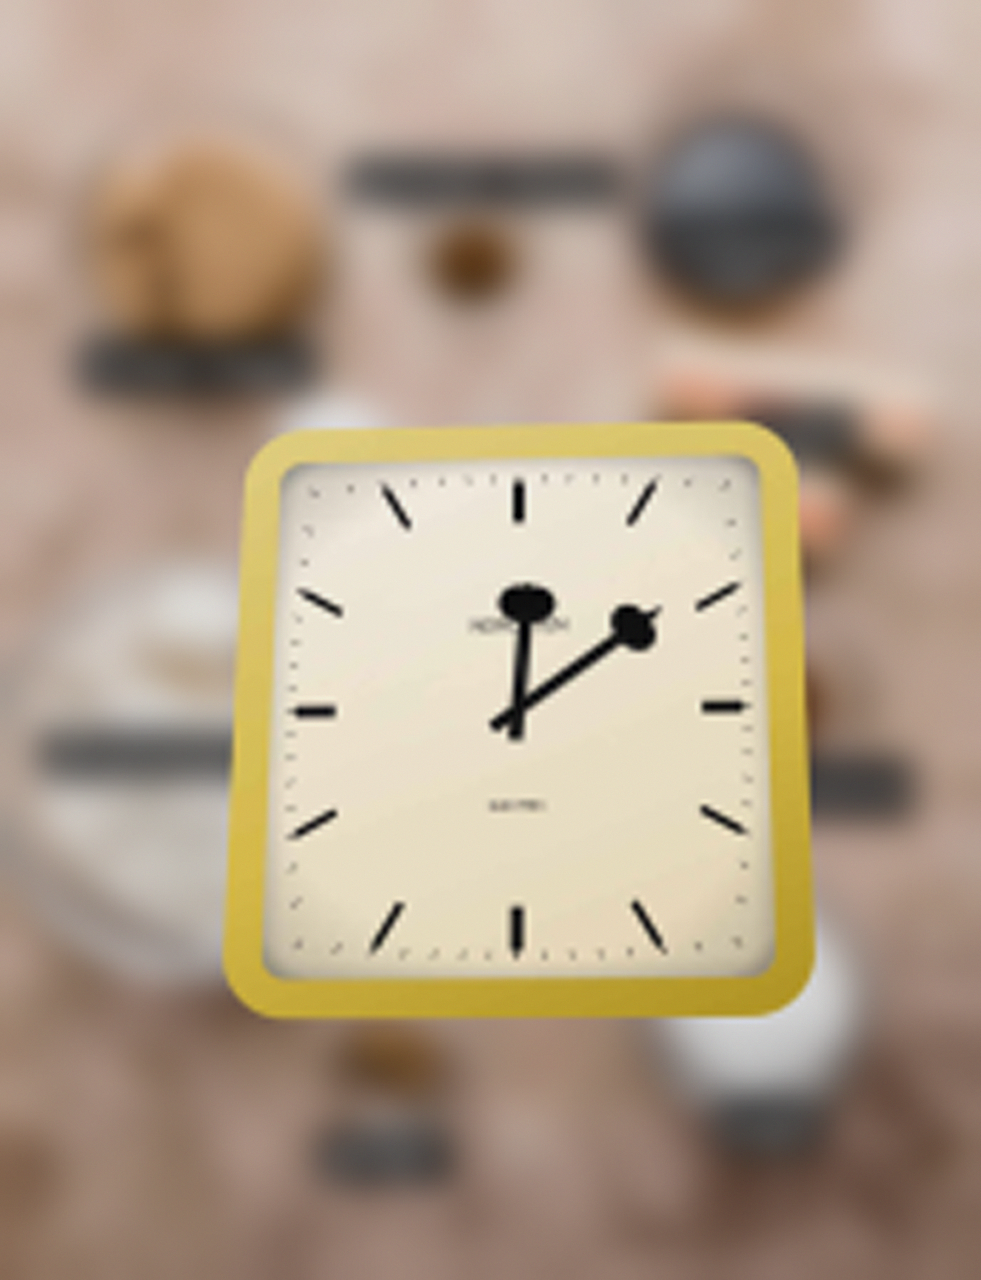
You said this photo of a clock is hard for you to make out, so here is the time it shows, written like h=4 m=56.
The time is h=12 m=9
